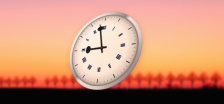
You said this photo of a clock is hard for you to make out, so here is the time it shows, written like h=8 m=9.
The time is h=8 m=58
